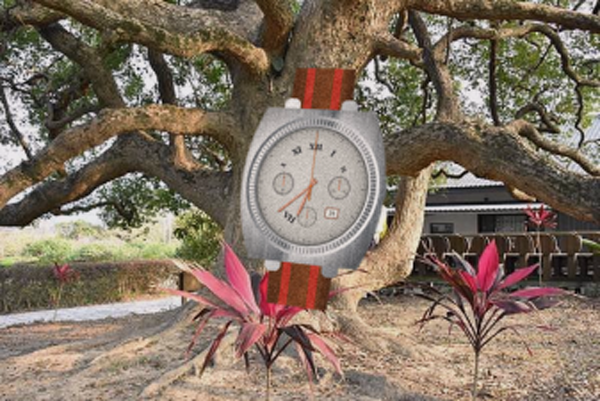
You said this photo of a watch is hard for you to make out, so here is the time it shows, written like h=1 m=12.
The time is h=6 m=38
